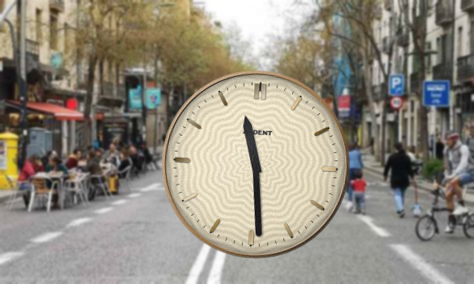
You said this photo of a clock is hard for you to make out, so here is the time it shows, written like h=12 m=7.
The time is h=11 m=29
